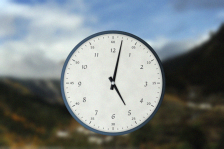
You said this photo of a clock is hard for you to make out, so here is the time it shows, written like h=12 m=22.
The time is h=5 m=2
